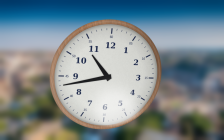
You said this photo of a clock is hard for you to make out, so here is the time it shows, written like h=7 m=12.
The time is h=10 m=43
